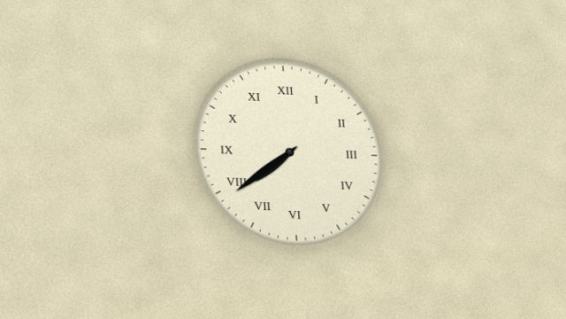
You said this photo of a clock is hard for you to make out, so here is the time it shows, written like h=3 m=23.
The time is h=7 m=39
